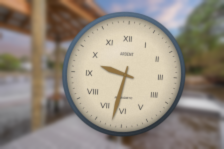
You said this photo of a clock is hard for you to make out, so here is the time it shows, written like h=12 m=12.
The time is h=9 m=32
